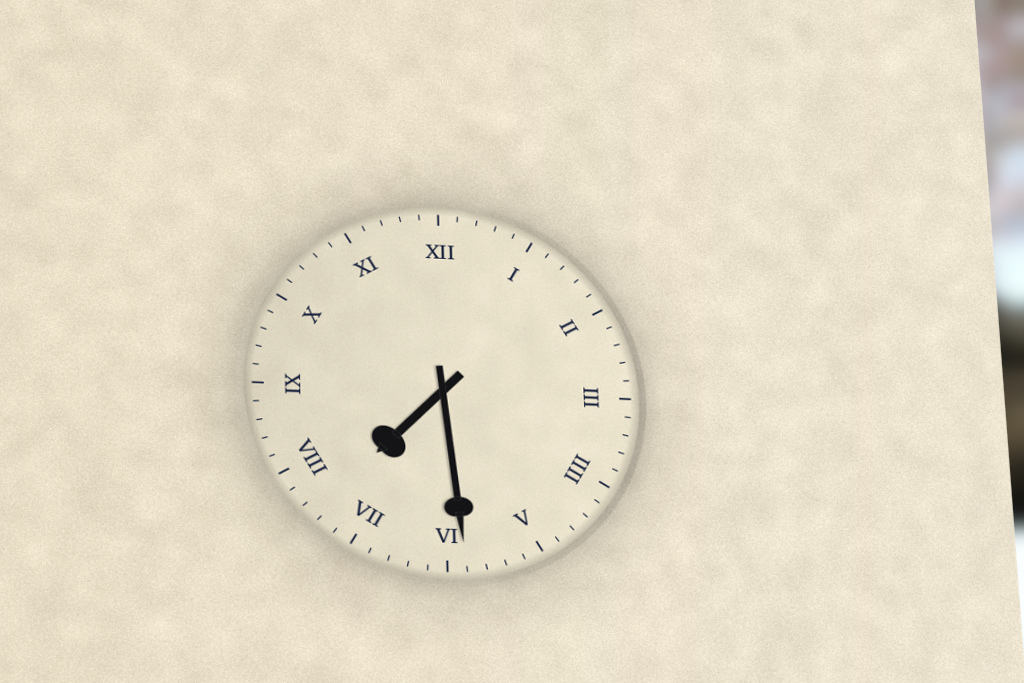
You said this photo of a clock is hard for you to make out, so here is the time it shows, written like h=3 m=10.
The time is h=7 m=29
